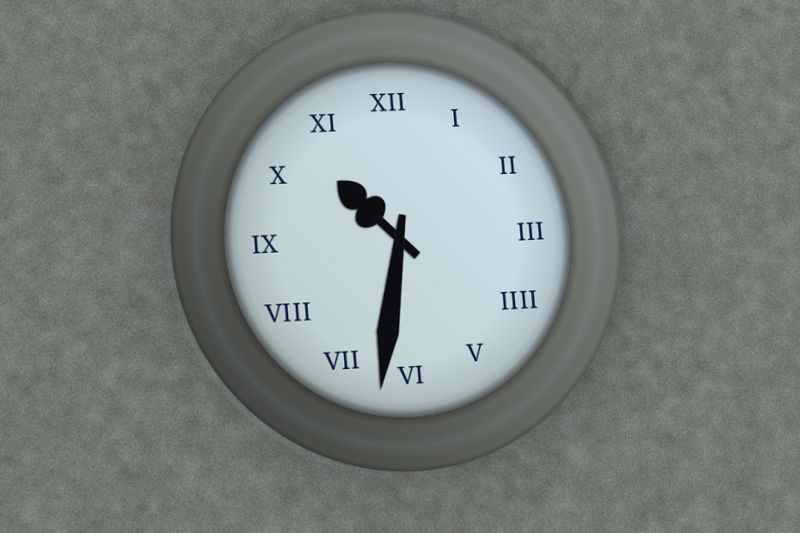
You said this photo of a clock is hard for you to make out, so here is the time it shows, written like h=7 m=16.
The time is h=10 m=32
